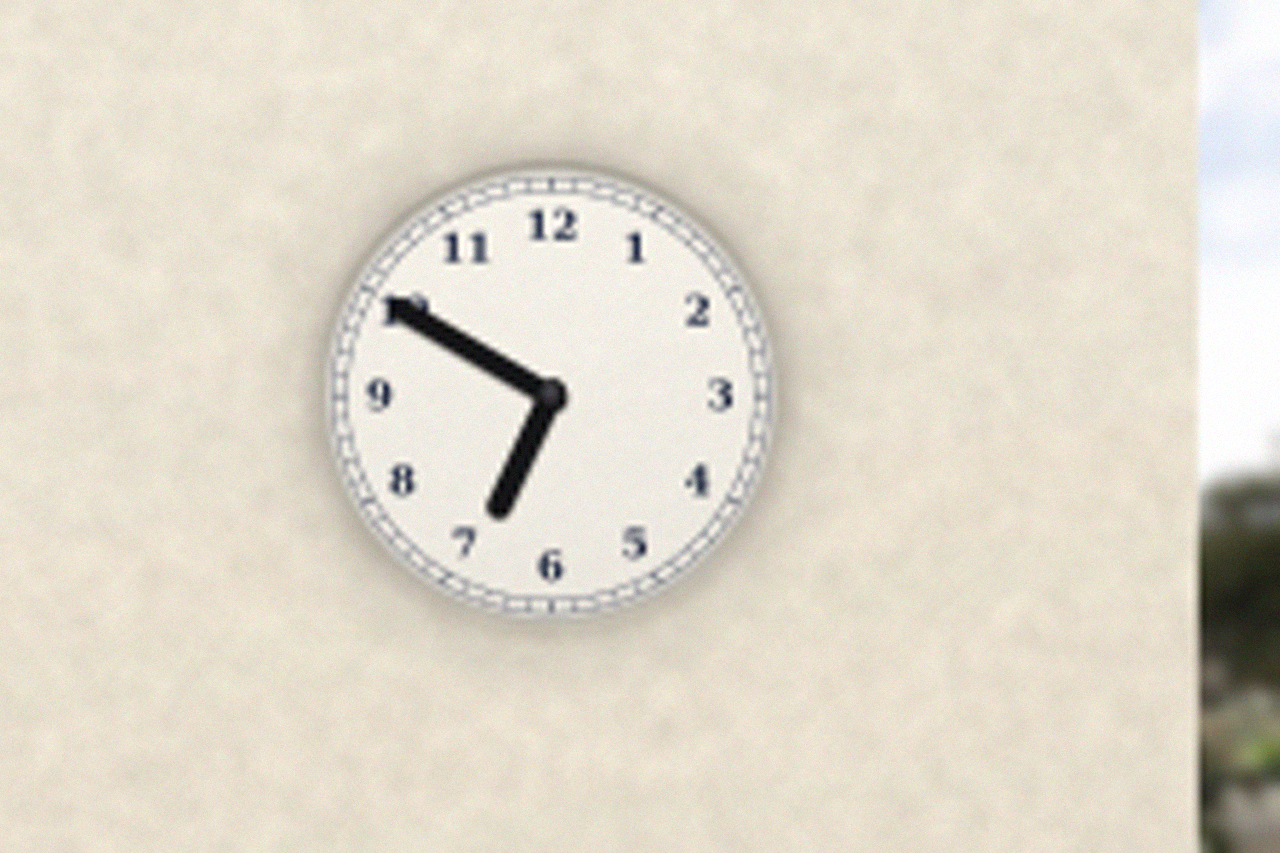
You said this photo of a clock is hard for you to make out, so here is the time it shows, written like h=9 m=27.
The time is h=6 m=50
